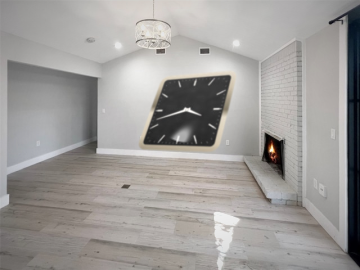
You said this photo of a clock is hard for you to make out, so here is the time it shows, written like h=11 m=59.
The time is h=3 m=42
